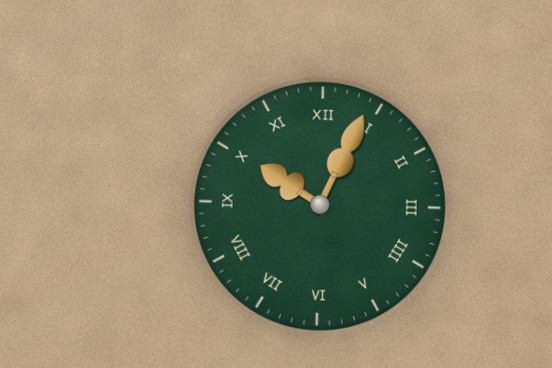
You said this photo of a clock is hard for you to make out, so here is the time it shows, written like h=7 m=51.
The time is h=10 m=4
